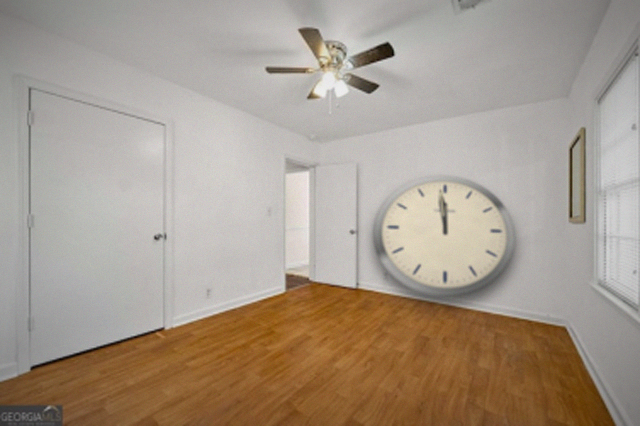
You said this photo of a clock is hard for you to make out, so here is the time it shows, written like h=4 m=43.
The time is h=11 m=59
